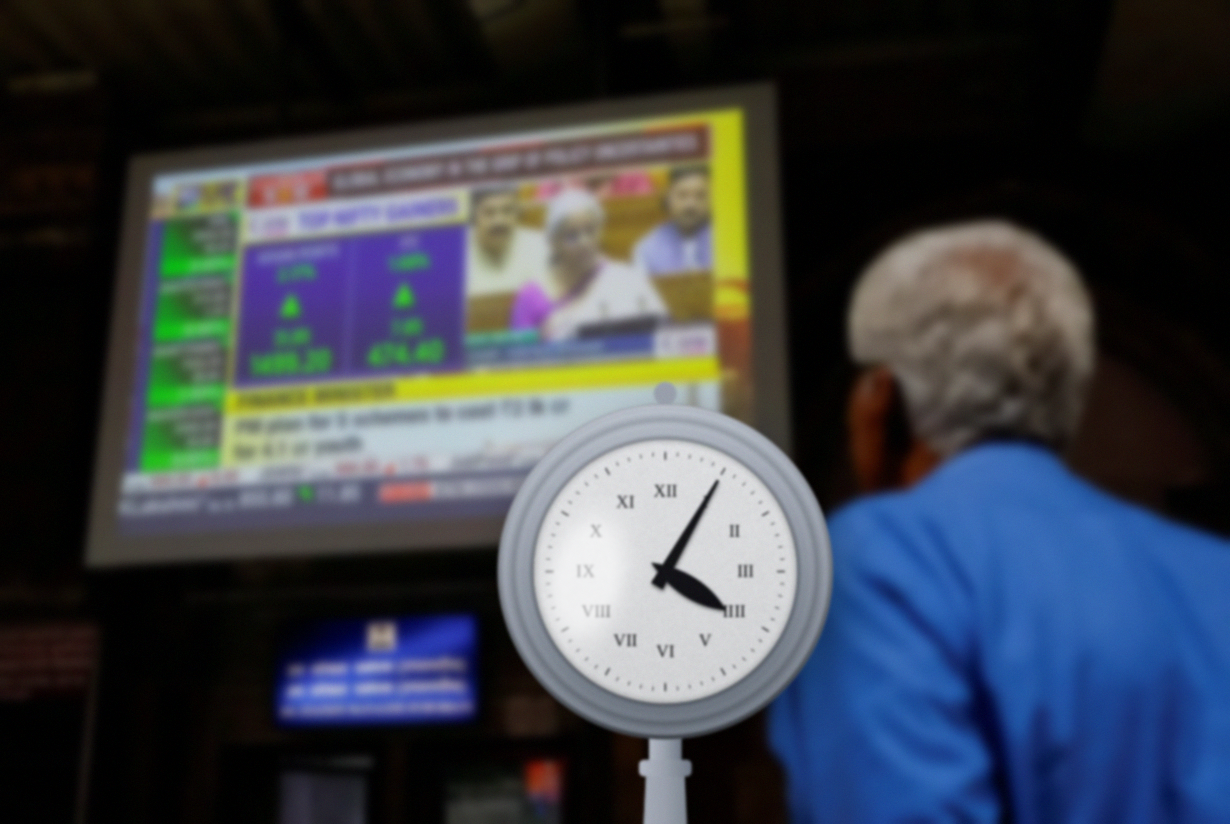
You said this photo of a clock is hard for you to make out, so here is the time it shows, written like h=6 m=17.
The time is h=4 m=5
